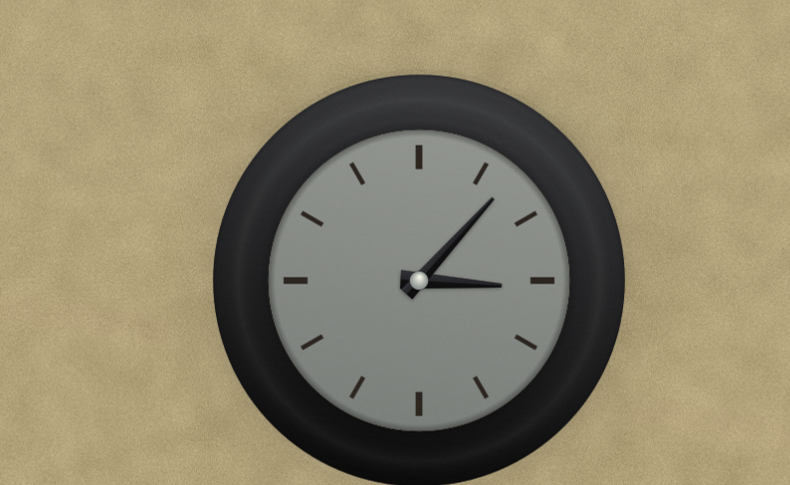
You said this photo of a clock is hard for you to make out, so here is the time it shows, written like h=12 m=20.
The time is h=3 m=7
